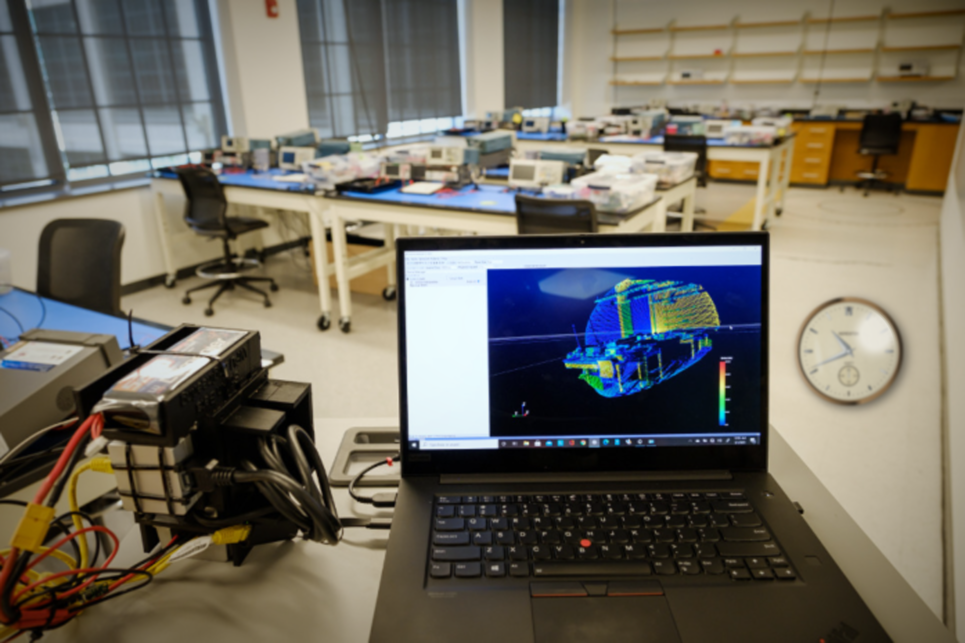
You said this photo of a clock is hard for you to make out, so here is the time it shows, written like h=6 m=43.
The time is h=10 m=41
